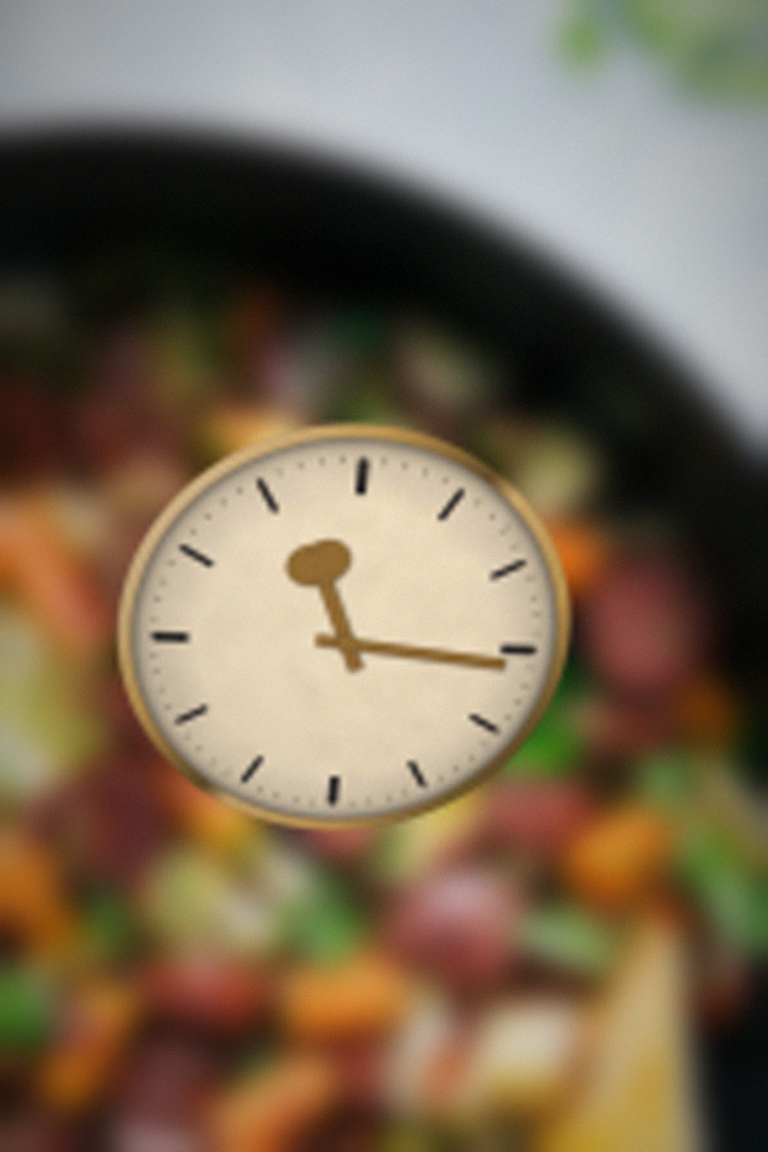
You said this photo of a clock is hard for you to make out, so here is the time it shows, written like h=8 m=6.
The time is h=11 m=16
